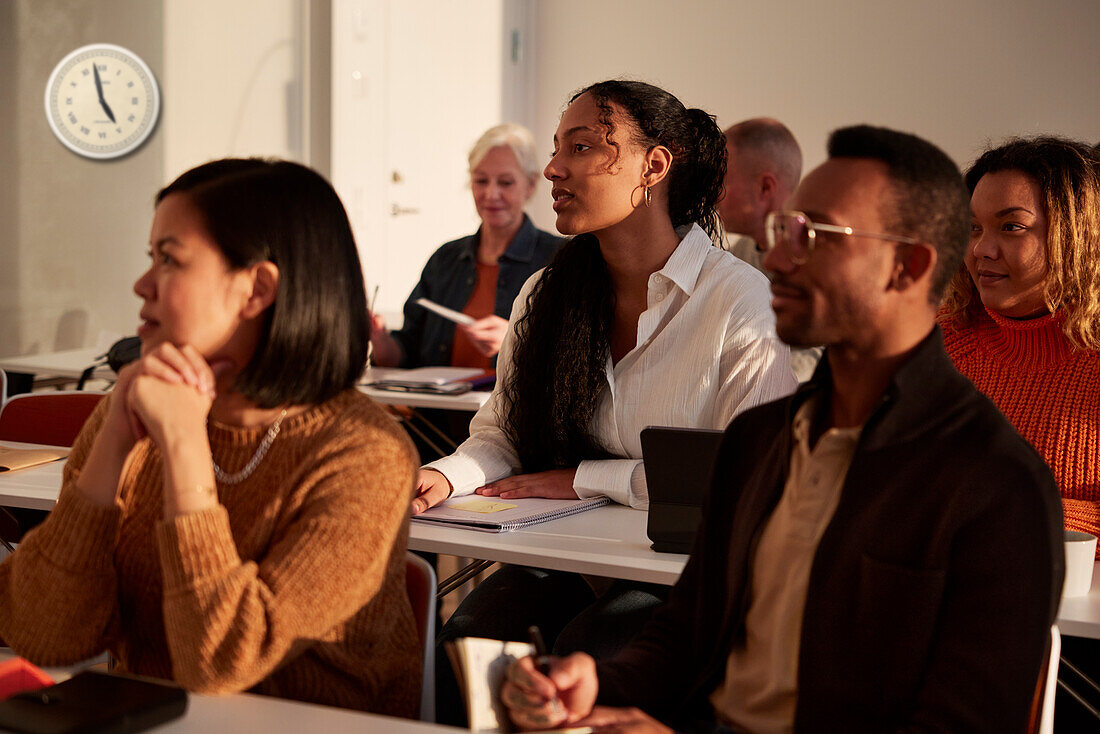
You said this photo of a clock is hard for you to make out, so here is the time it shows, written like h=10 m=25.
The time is h=4 m=58
